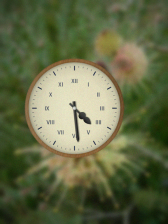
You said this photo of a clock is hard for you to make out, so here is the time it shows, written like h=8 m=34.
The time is h=4 m=29
